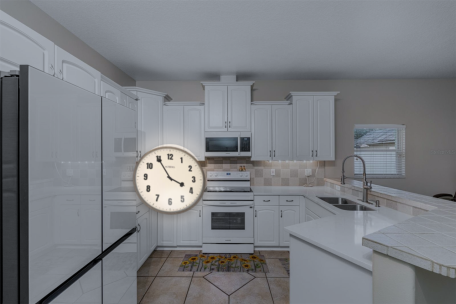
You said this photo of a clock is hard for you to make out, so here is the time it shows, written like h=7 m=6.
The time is h=3 m=55
